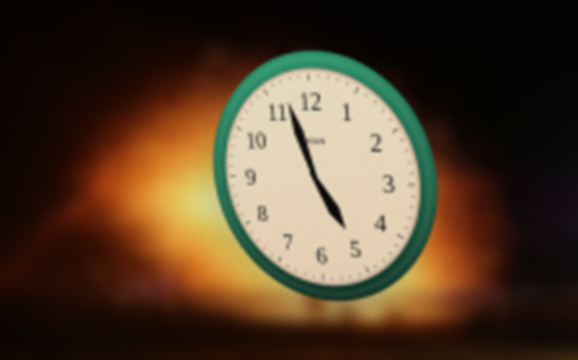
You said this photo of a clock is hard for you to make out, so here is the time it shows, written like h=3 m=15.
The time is h=4 m=57
